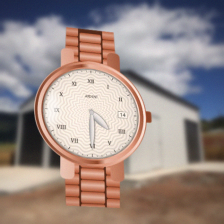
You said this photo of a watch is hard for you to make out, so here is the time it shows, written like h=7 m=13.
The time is h=4 m=30
